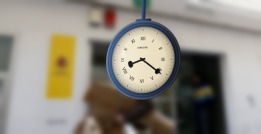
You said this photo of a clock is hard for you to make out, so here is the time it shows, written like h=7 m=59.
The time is h=8 m=21
